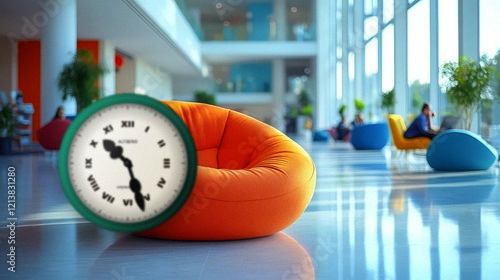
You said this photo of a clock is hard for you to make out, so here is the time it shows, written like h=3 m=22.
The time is h=10 m=27
